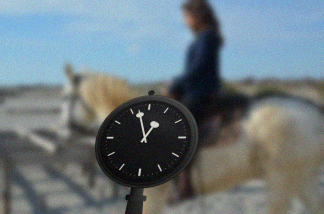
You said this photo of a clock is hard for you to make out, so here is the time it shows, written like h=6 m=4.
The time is h=12 m=57
